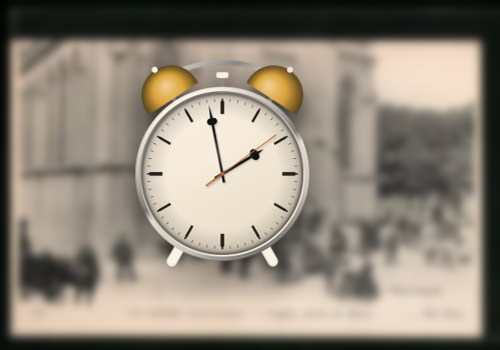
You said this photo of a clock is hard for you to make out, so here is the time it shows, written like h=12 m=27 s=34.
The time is h=1 m=58 s=9
